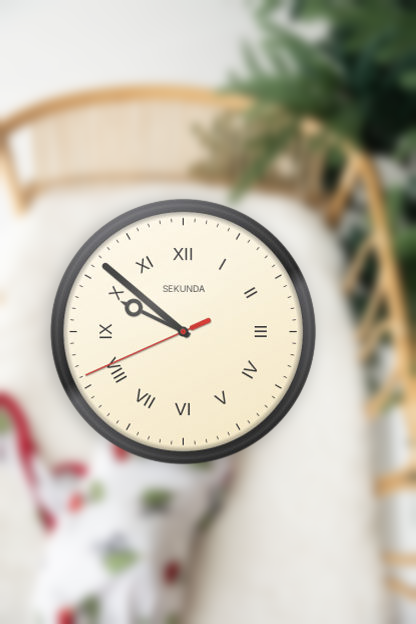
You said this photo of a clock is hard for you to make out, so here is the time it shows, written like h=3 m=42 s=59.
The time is h=9 m=51 s=41
